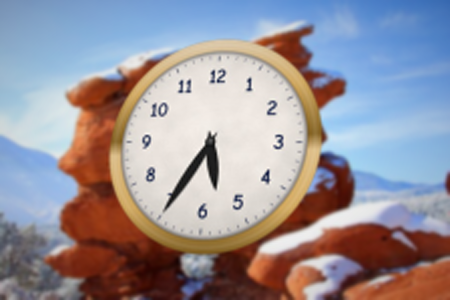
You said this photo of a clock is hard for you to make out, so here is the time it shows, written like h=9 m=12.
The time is h=5 m=35
